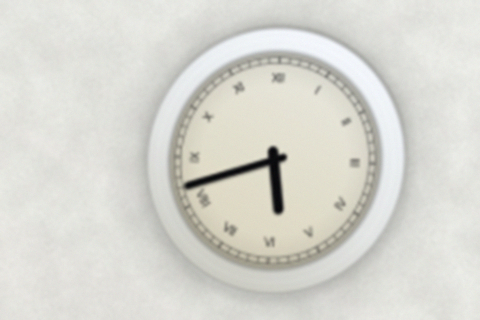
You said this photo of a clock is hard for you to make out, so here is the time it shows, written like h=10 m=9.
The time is h=5 m=42
